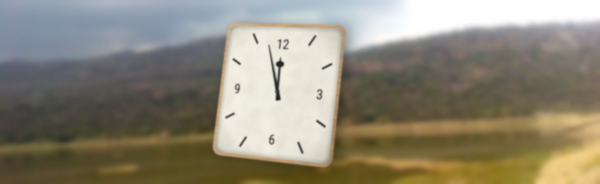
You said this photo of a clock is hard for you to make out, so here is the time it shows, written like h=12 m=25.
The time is h=11 m=57
